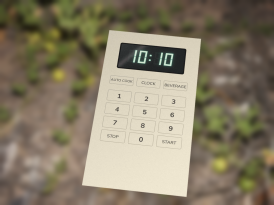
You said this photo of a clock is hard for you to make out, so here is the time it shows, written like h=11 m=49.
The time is h=10 m=10
